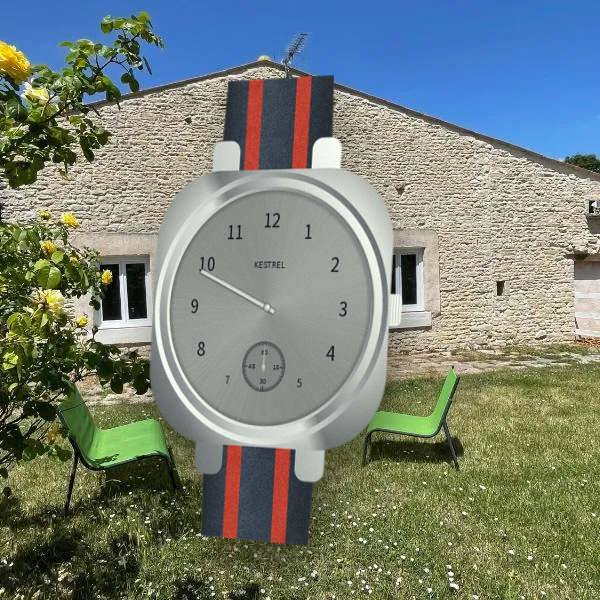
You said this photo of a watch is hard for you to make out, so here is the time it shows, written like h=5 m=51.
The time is h=9 m=49
